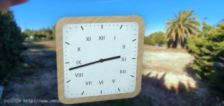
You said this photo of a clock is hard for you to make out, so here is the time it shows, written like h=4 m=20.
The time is h=2 m=43
